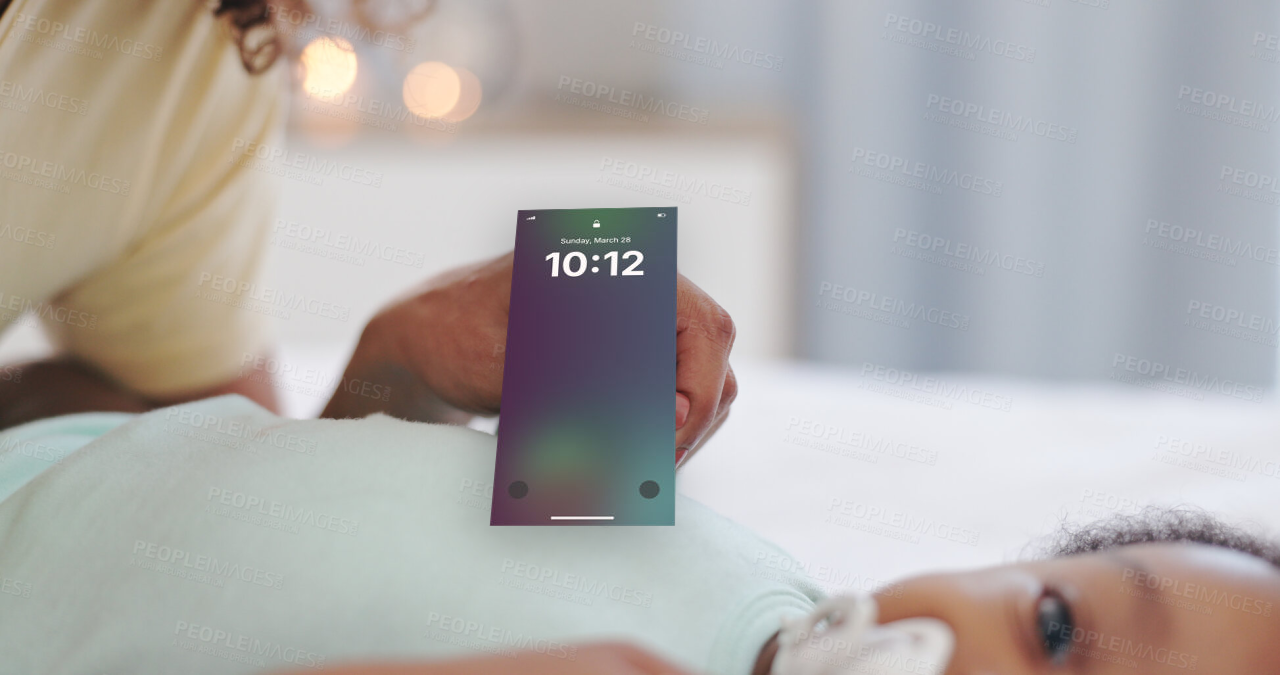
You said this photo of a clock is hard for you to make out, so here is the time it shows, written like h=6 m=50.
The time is h=10 m=12
